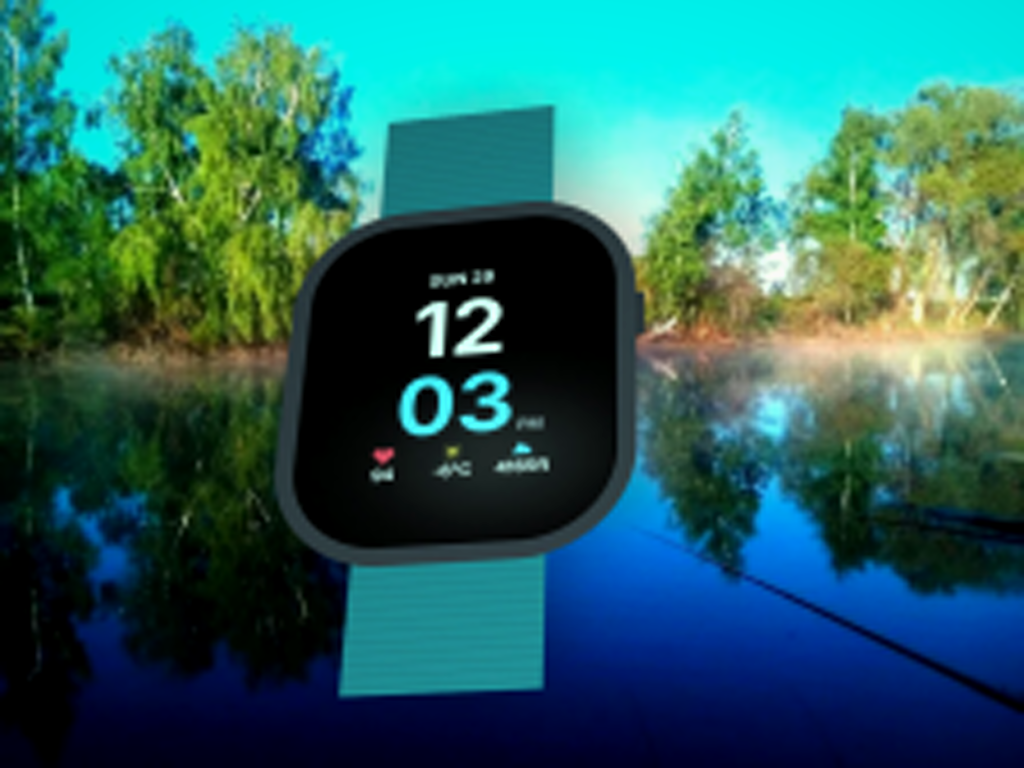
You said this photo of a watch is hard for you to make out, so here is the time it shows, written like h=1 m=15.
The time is h=12 m=3
